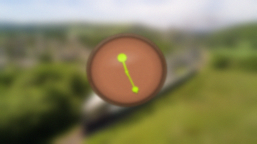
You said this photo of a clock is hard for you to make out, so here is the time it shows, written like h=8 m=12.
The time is h=11 m=26
